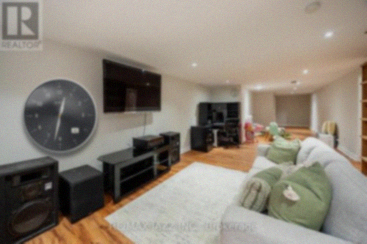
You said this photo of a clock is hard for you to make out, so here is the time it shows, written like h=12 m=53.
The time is h=12 m=32
